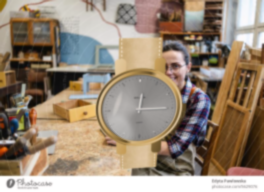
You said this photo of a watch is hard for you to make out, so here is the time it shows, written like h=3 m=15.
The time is h=12 m=15
